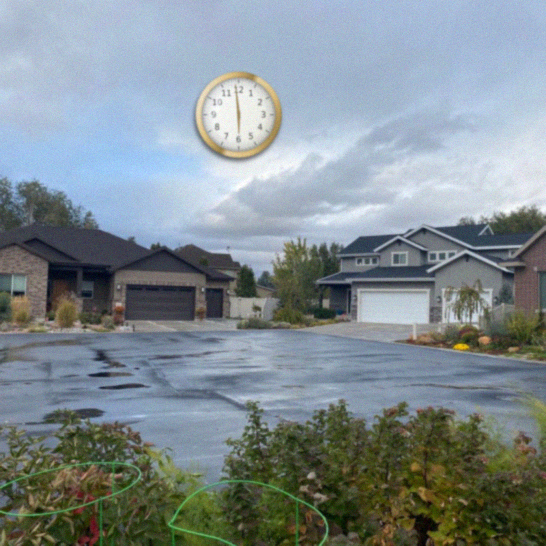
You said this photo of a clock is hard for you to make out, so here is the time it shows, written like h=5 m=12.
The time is h=5 m=59
